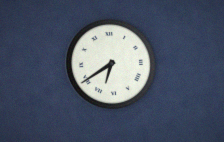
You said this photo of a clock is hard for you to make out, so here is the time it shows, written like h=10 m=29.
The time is h=6 m=40
